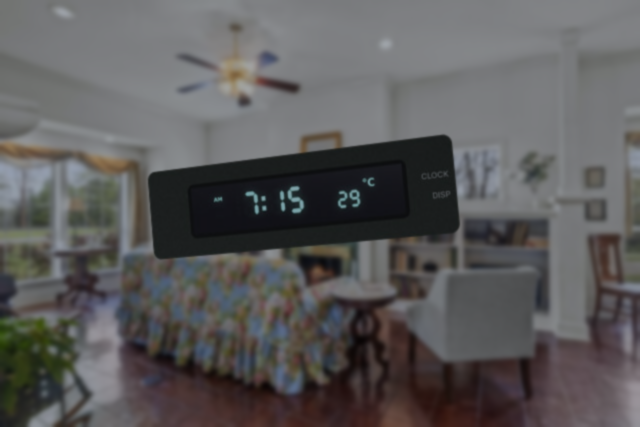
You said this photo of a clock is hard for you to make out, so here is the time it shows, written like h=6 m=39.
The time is h=7 m=15
